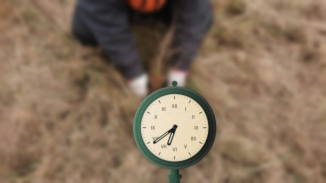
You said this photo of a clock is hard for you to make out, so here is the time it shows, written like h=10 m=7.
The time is h=6 m=39
